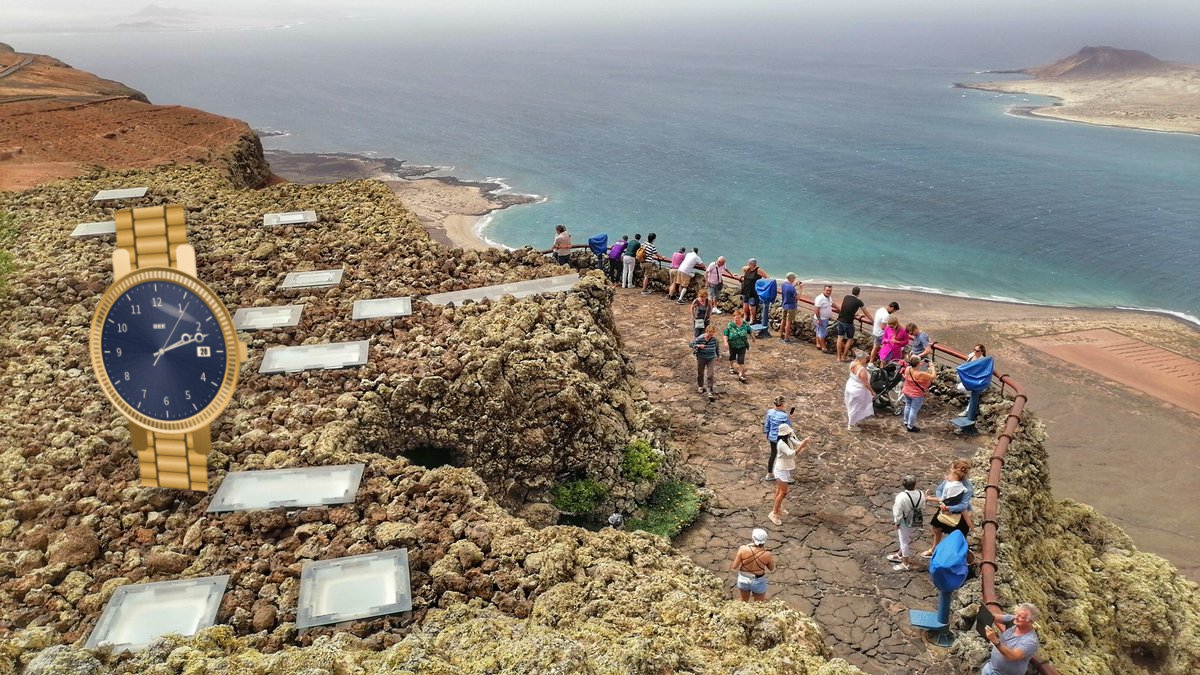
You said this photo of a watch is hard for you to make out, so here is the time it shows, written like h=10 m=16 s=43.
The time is h=2 m=12 s=6
